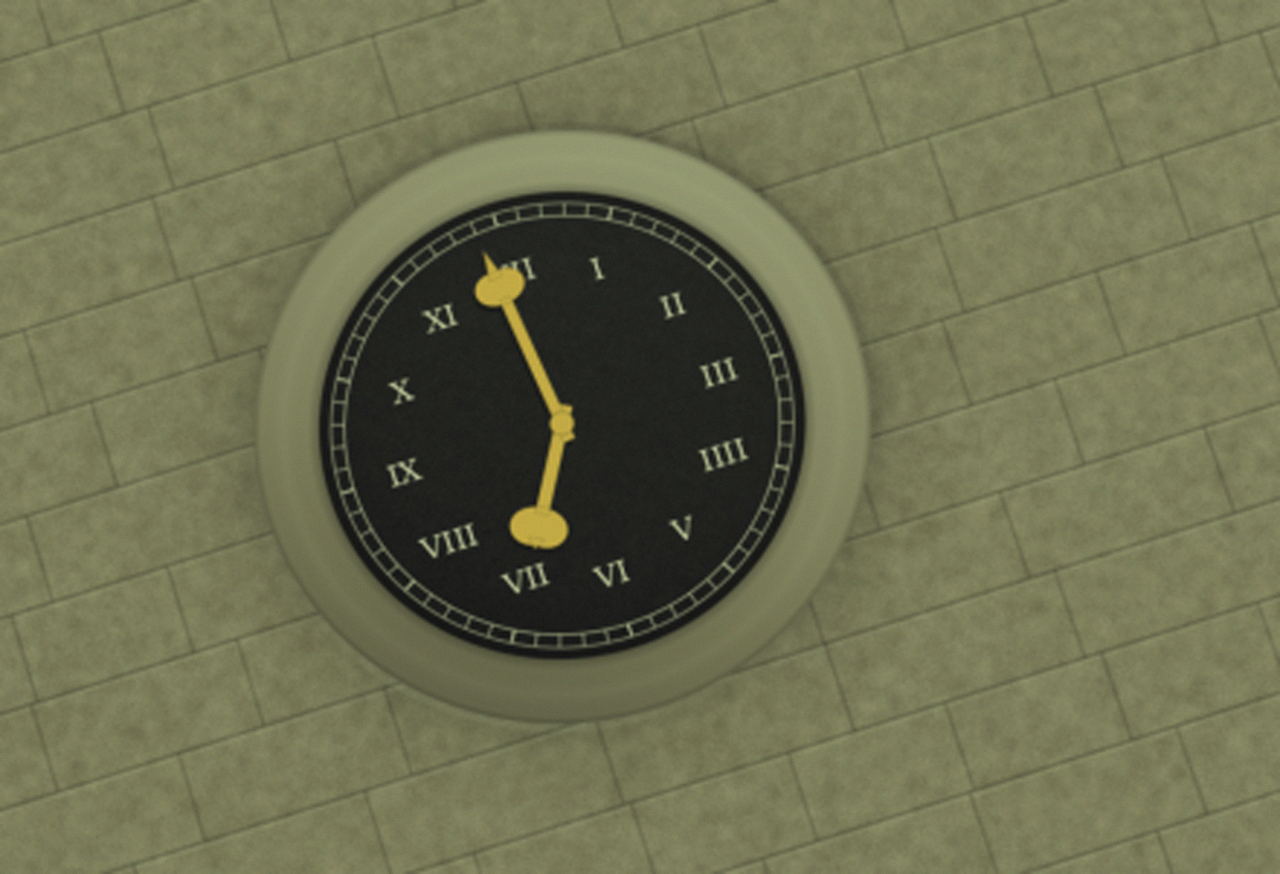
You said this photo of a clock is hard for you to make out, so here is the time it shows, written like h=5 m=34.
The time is h=6 m=59
